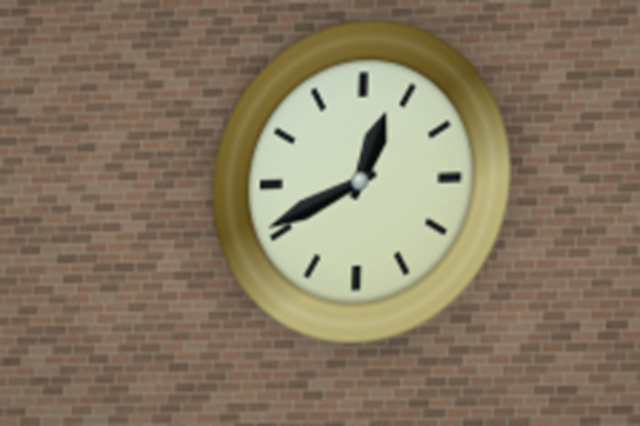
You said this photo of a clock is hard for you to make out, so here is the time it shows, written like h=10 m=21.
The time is h=12 m=41
